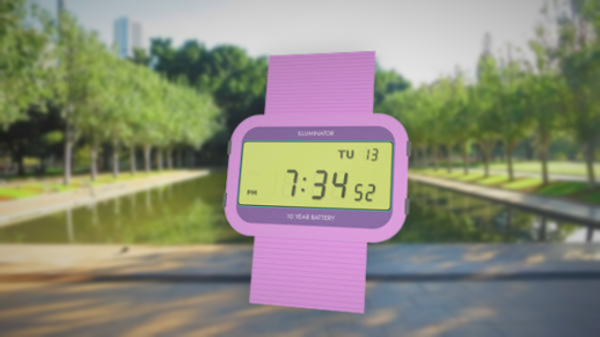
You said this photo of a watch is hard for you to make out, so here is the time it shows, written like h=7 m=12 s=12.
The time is h=7 m=34 s=52
